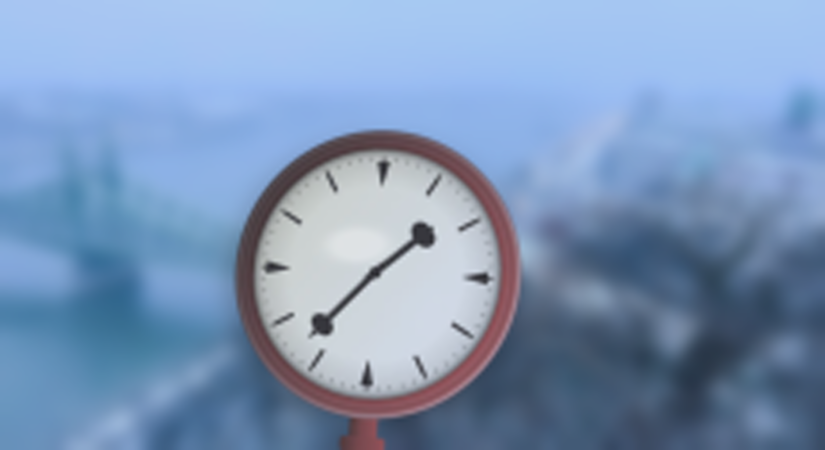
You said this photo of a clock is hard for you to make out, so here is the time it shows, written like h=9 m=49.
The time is h=1 m=37
